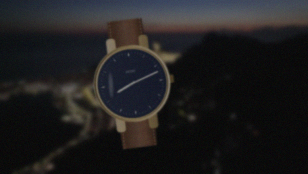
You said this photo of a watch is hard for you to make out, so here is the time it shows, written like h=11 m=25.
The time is h=8 m=12
